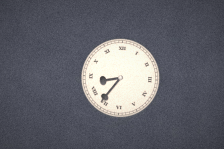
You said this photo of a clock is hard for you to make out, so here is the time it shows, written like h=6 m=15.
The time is h=8 m=36
